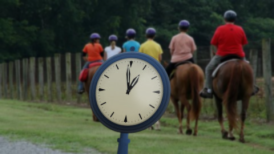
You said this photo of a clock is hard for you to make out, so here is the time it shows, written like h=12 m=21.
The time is h=12 m=59
